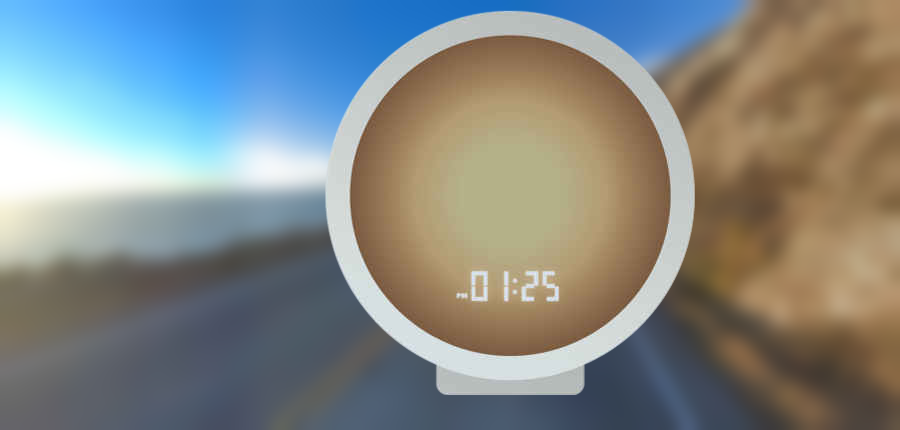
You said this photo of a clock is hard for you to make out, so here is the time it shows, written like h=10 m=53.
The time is h=1 m=25
